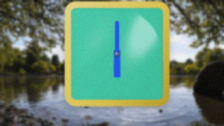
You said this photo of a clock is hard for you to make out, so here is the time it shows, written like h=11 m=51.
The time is h=6 m=0
